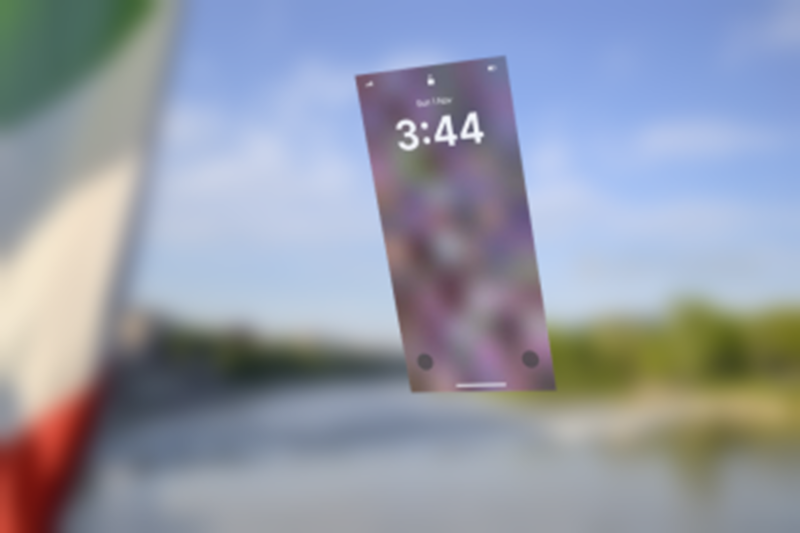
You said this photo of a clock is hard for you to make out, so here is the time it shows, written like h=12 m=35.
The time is h=3 m=44
